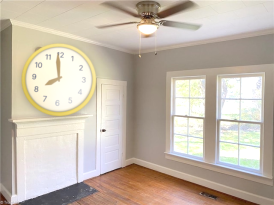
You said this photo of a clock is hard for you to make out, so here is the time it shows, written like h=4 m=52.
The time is h=7 m=59
